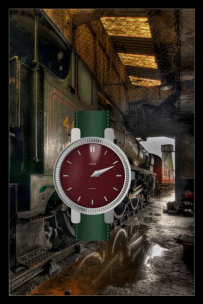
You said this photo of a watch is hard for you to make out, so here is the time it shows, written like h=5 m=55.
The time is h=2 m=11
